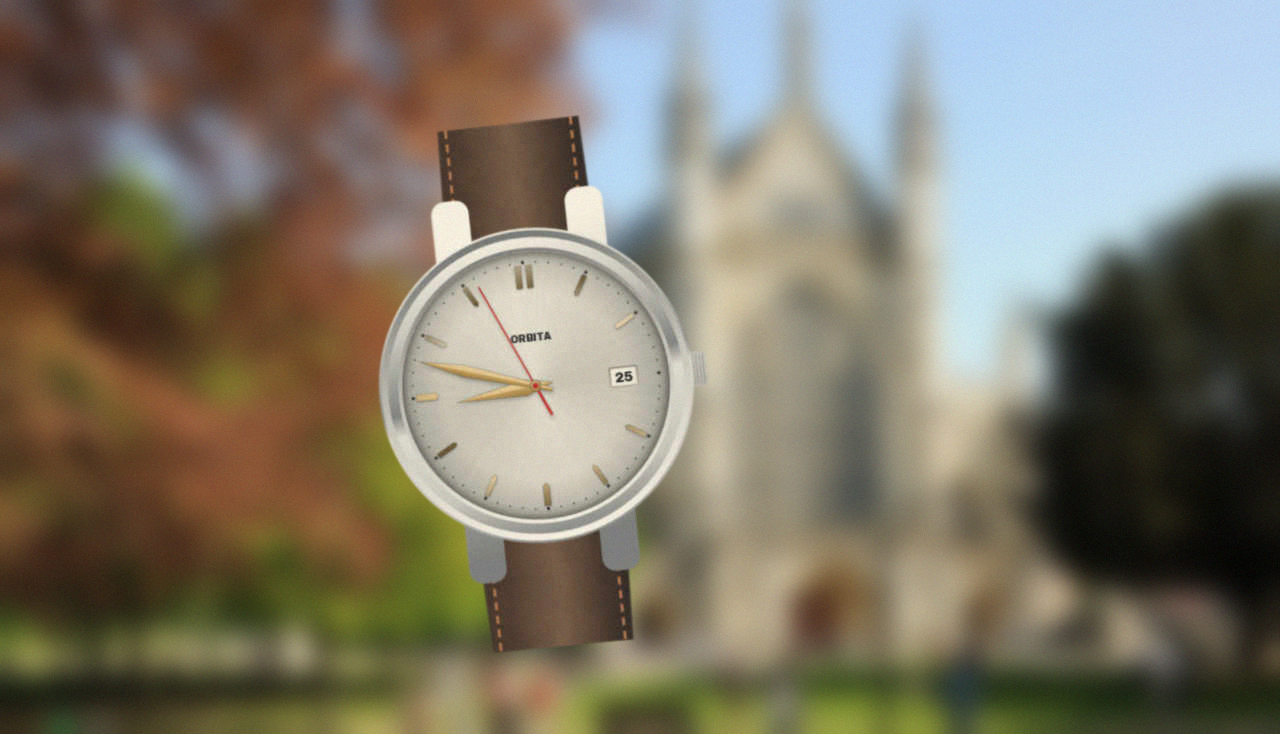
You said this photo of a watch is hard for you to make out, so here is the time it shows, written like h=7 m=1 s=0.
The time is h=8 m=47 s=56
